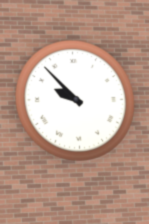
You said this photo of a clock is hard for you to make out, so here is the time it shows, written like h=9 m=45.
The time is h=9 m=53
